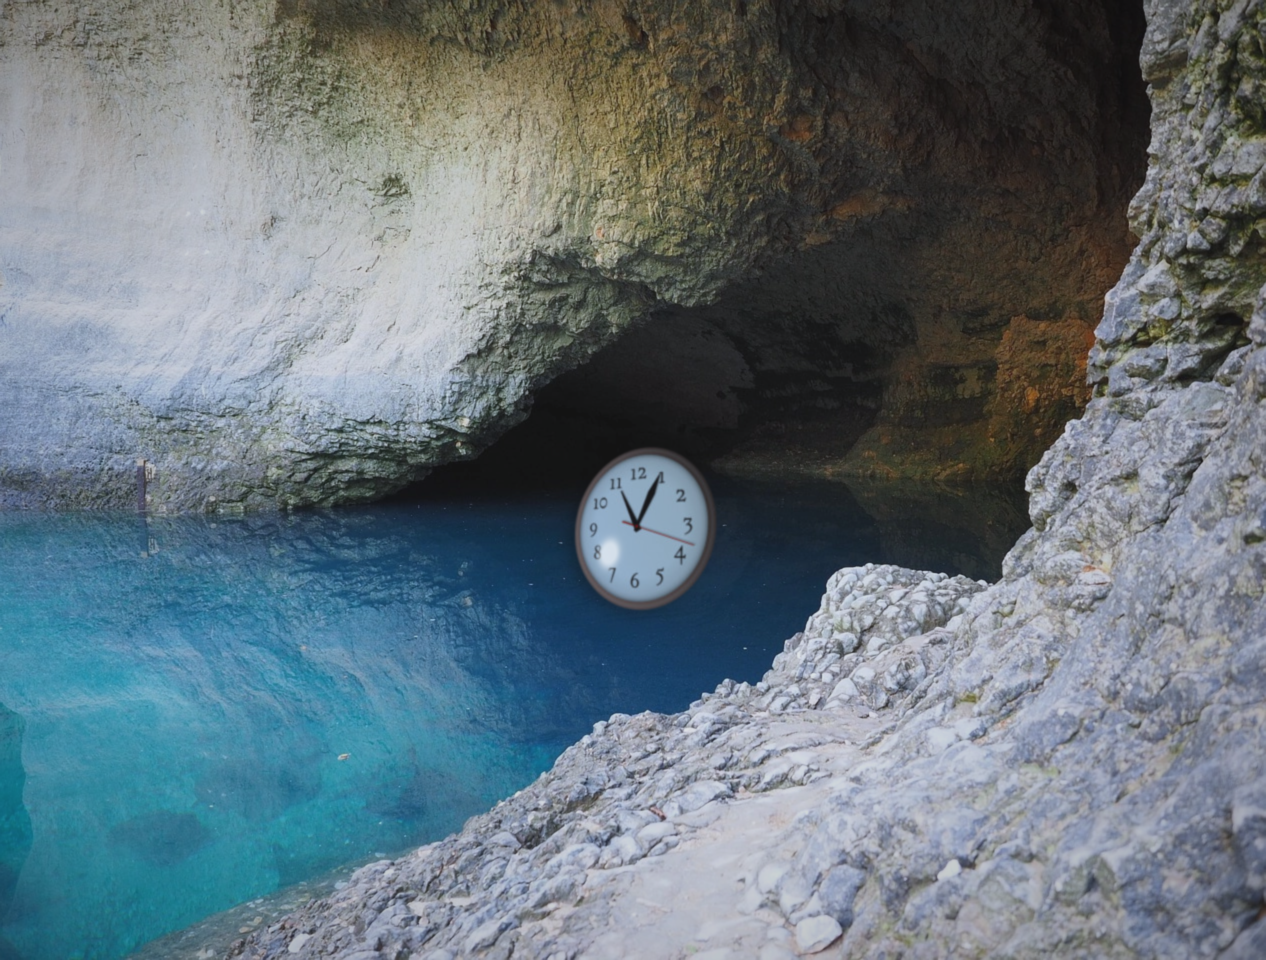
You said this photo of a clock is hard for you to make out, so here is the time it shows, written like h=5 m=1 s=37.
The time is h=11 m=4 s=18
